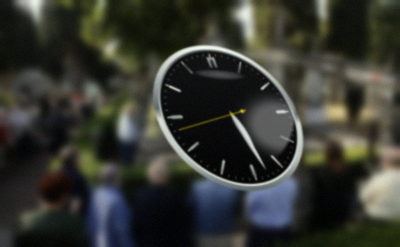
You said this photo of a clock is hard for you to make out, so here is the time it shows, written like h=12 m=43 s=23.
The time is h=5 m=27 s=43
